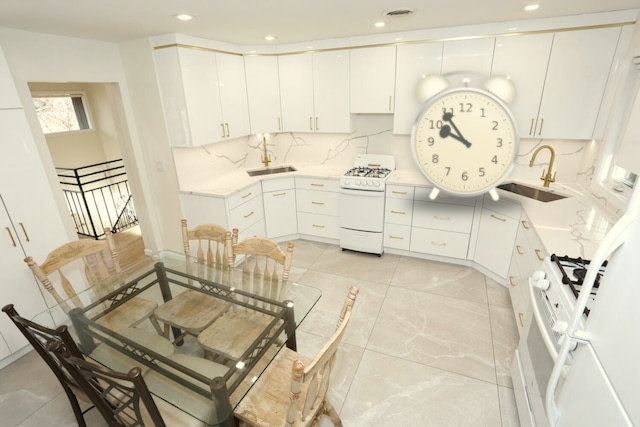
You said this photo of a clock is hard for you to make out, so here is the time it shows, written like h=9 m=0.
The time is h=9 m=54
